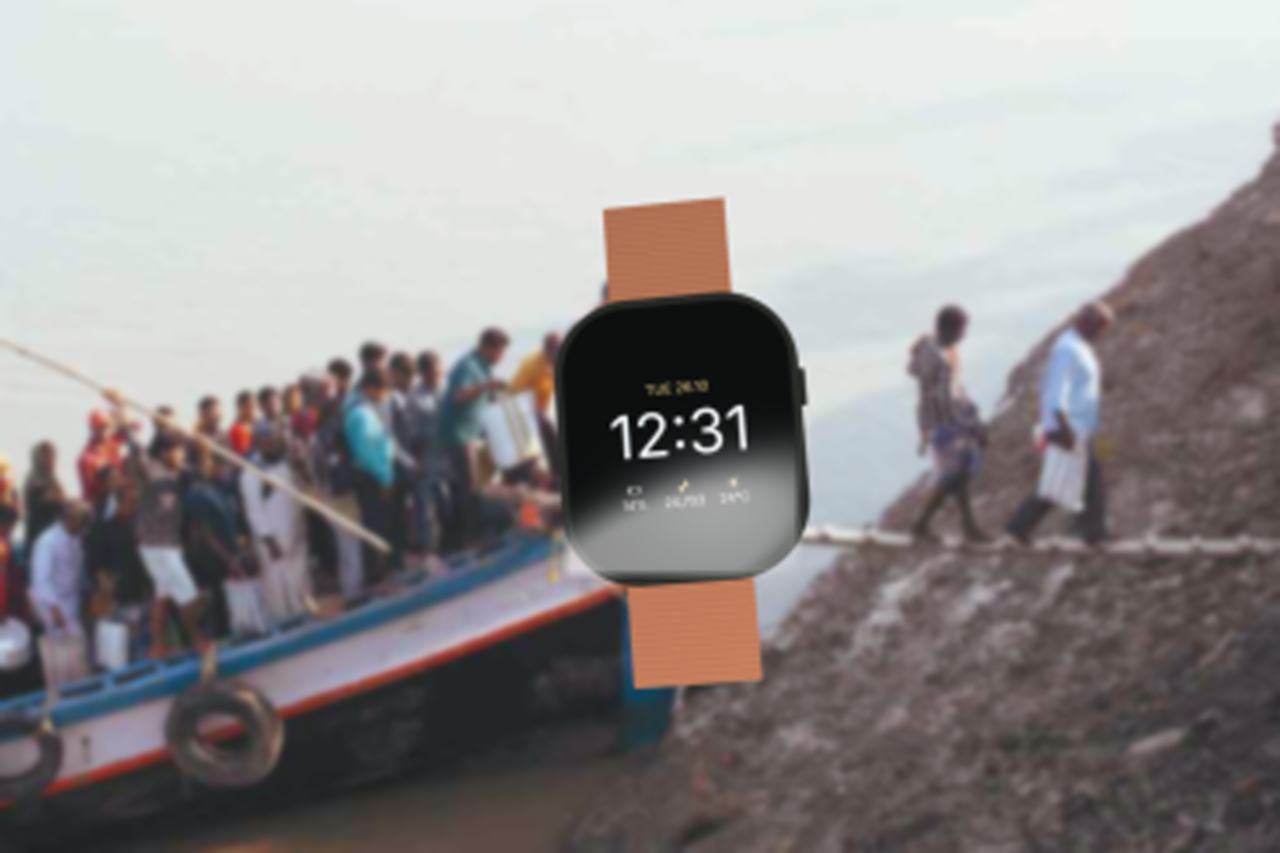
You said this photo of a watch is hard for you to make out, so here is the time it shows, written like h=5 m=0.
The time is h=12 m=31
